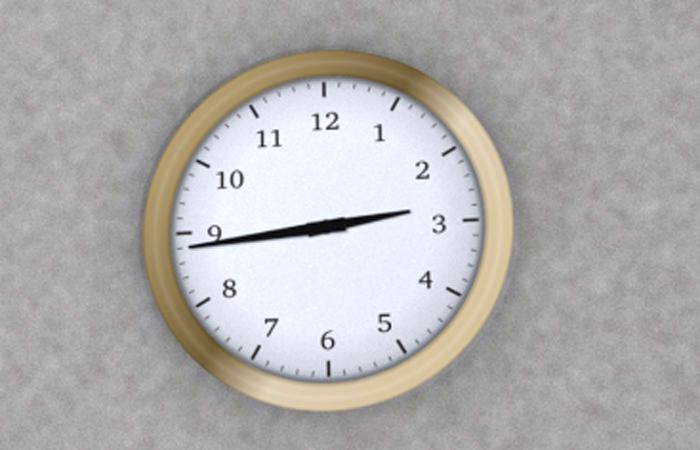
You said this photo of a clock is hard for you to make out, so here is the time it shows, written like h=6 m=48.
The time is h=2 m=44
